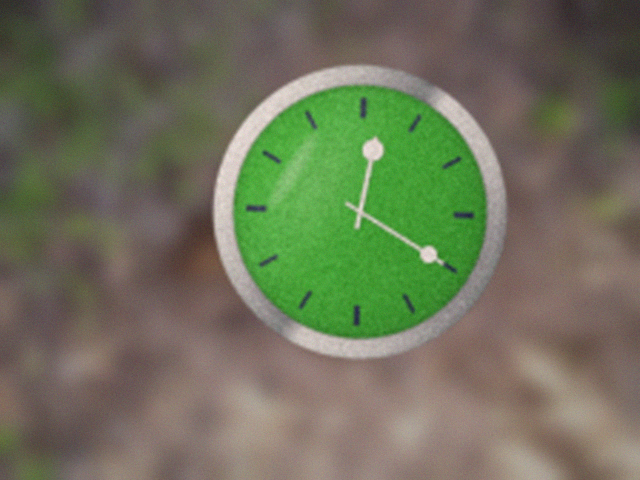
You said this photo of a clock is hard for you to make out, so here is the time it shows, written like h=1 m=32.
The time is h=12 m=20
